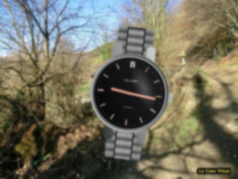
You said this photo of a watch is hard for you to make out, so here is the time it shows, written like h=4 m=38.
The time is h=9 m=16
